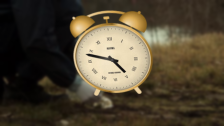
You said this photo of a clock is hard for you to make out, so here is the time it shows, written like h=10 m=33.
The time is h=4 m=48
